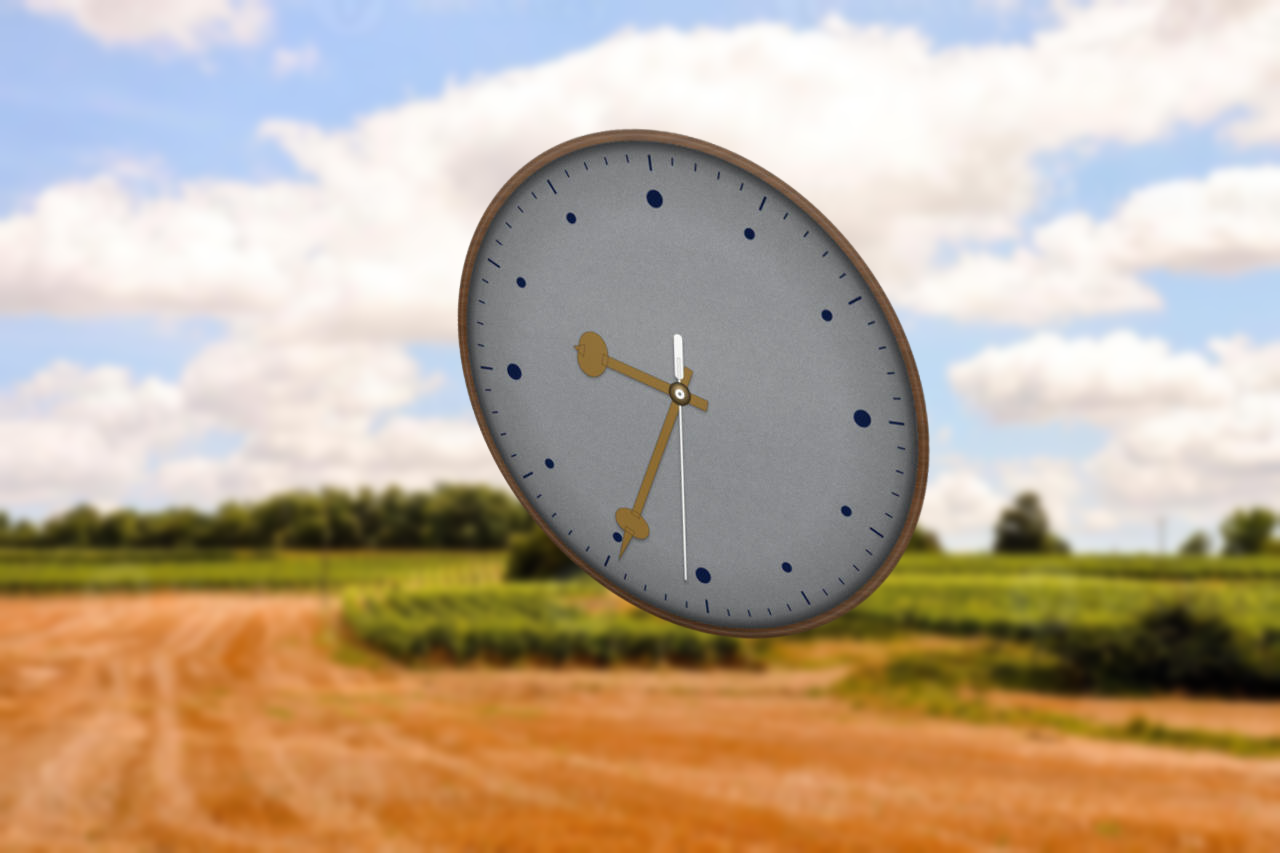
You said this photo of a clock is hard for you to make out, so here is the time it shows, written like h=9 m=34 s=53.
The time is h=9 m=34 s=31
